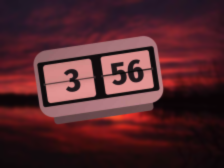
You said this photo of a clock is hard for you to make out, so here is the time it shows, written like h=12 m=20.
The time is h=3 m=56
